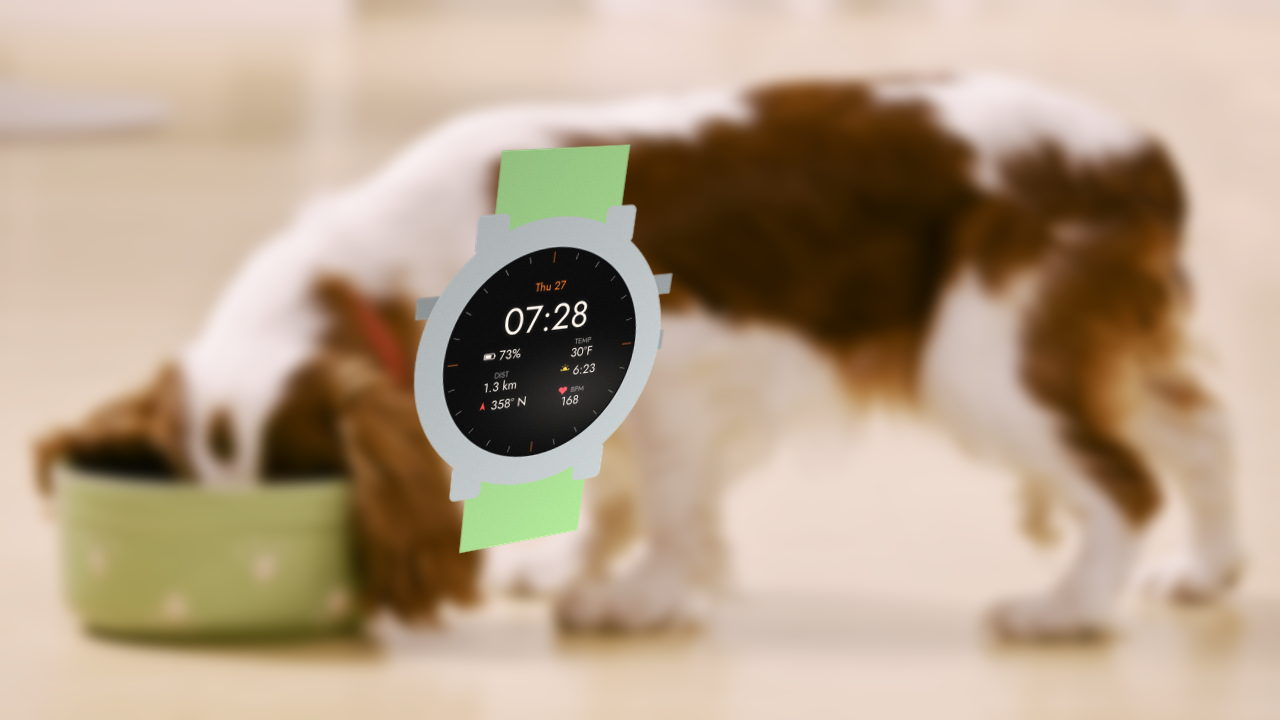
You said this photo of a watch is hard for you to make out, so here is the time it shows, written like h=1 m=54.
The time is h=7 m=28
